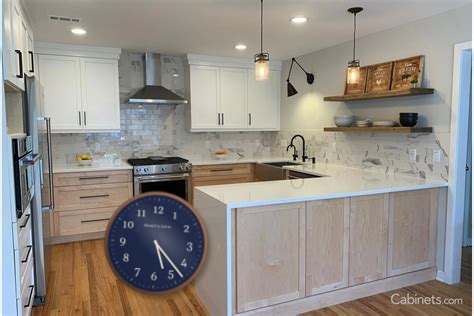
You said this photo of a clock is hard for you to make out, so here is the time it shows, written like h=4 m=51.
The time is h=5 m=23
